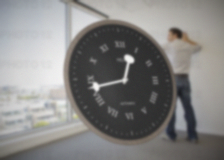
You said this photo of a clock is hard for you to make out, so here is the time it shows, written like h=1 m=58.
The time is h=12 m=43
